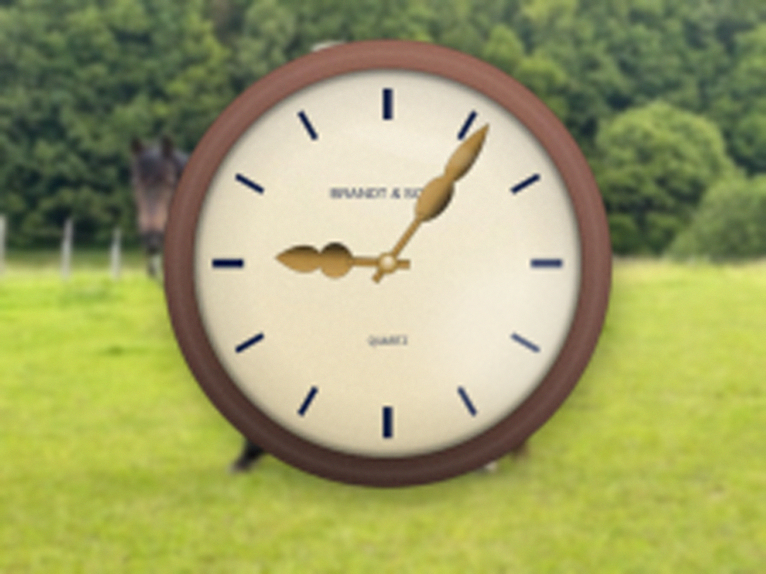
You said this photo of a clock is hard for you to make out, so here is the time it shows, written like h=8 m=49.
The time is h=9 m=6
